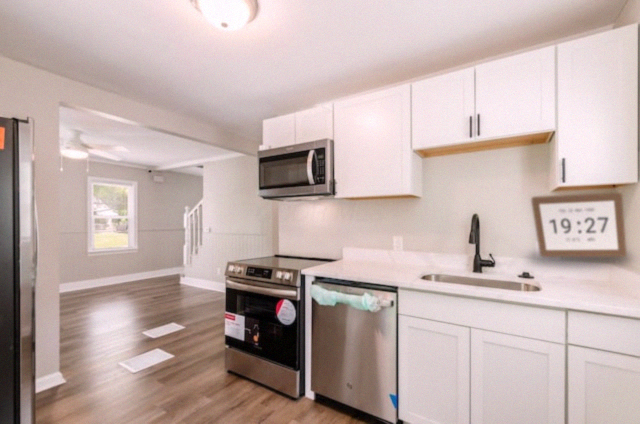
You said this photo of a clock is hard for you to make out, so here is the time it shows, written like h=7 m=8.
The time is h=19 m=27
